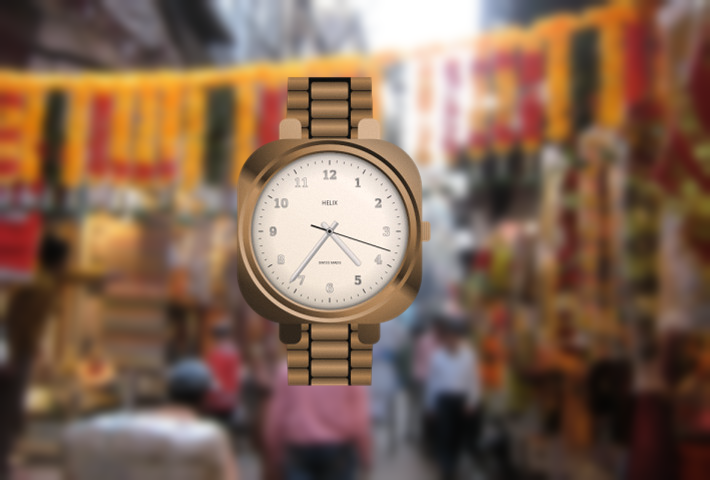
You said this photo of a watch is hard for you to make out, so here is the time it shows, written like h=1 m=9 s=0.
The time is h=4 m=36 s=18
